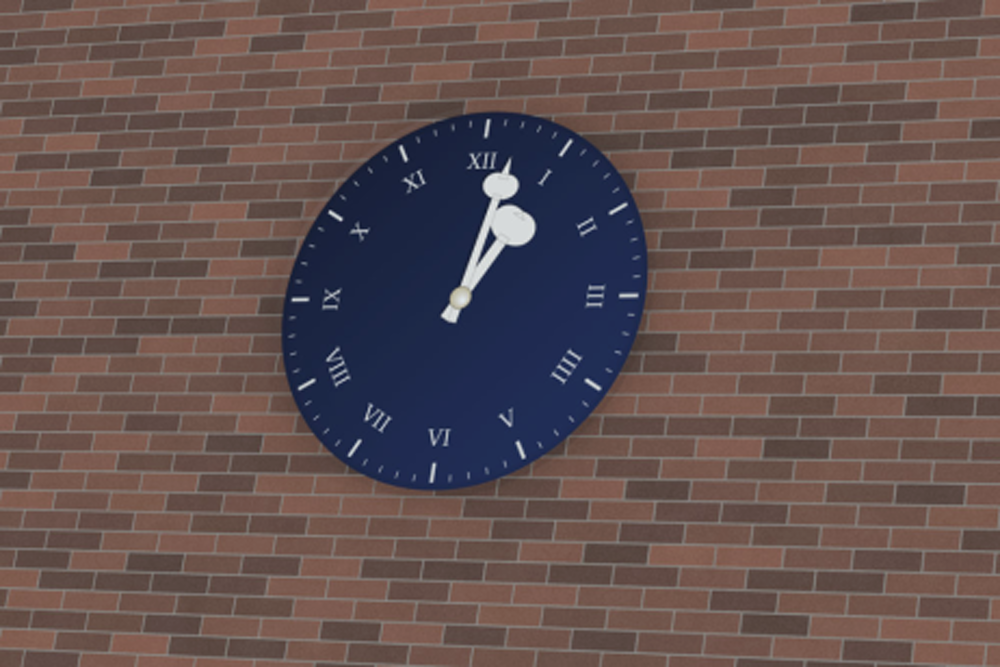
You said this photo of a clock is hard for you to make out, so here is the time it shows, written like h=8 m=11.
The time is h=1 m=2
